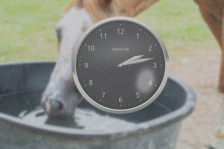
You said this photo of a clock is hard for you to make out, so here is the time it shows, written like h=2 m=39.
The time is h=2 m=13
